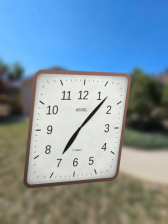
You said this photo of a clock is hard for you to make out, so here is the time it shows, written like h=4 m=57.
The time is h=7 m=7
